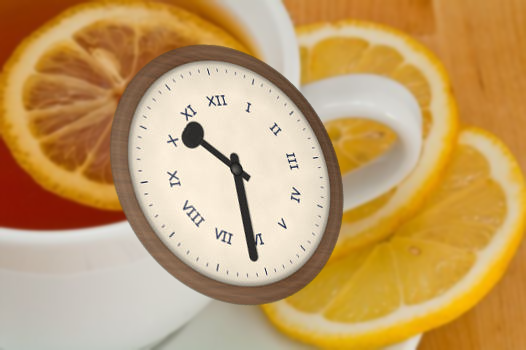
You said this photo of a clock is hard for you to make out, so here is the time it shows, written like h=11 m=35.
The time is h=10 m=31
